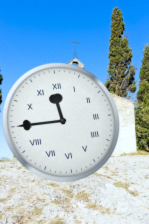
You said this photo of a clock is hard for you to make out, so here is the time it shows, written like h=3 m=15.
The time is h=11 m=45
